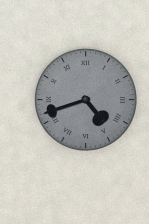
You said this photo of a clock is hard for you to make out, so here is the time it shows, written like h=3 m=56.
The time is h=4 m=42
